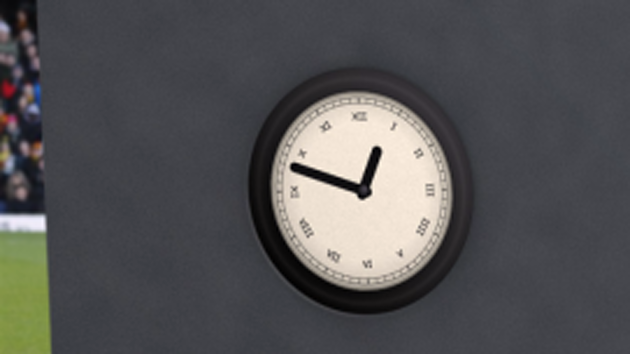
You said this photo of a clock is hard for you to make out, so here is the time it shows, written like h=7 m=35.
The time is h=12 m=48
